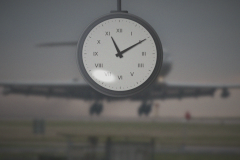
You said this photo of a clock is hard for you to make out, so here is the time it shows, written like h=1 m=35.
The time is h=11 m=10
